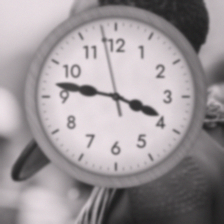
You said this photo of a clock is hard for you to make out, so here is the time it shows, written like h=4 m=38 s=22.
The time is h=3 m=46 s=58
